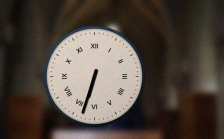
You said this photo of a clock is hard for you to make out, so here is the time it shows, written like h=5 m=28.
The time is h=6 m=33
